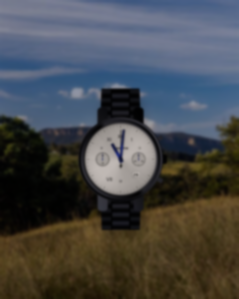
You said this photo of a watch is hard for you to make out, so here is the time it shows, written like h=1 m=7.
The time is h=11 m=1
